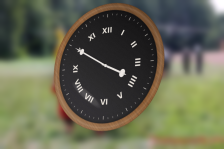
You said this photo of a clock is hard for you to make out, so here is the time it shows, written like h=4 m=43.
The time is h=3 m=50
